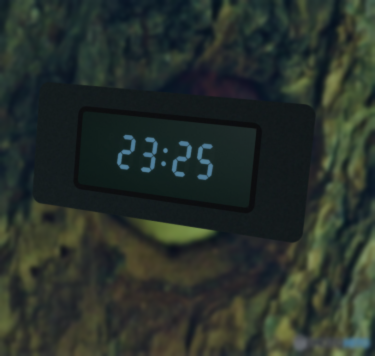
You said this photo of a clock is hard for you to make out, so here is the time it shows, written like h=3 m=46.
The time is h=23 m=25
